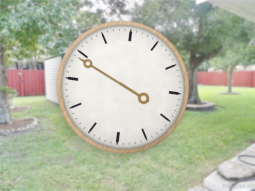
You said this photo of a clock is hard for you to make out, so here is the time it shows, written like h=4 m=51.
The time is h=3 m=49
